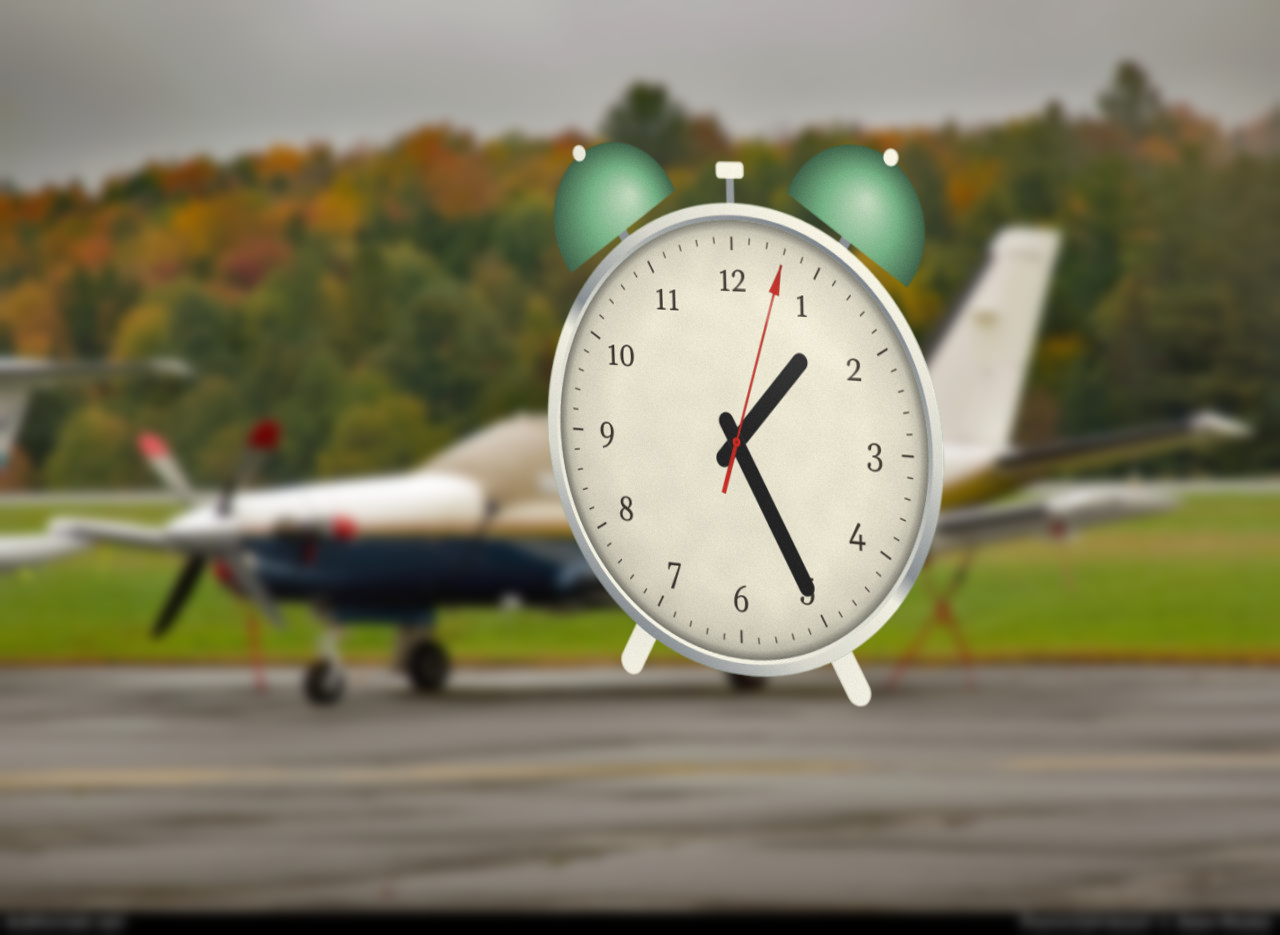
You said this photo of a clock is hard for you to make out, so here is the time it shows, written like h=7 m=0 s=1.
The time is h=1 m=25 s=3
